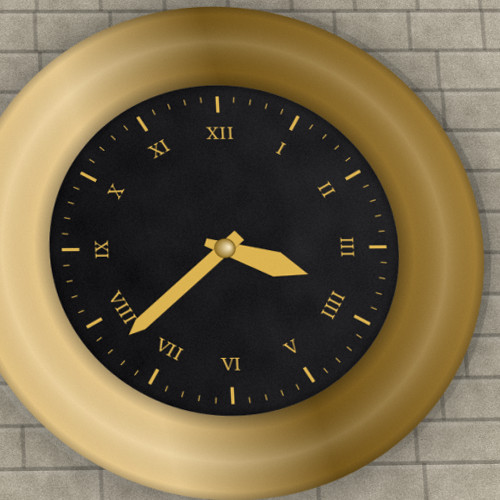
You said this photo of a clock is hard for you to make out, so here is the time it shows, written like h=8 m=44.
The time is h=3 m=38
